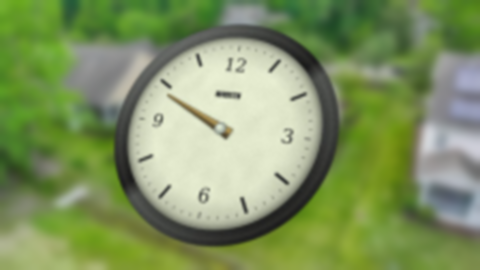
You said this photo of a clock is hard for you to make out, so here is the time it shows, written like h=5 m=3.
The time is h=9 m=49
